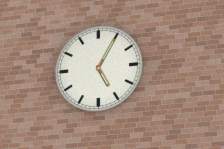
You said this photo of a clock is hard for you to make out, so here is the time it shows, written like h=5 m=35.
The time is h=5 m=5
